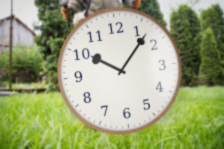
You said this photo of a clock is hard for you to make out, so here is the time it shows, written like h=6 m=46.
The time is h=10 m=7
